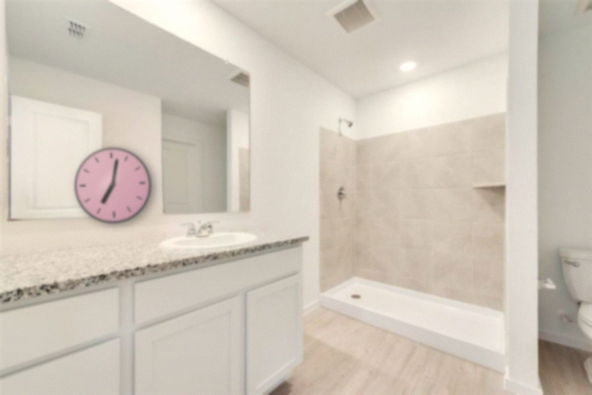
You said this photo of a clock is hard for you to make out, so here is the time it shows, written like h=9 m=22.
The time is h=7 m=2
